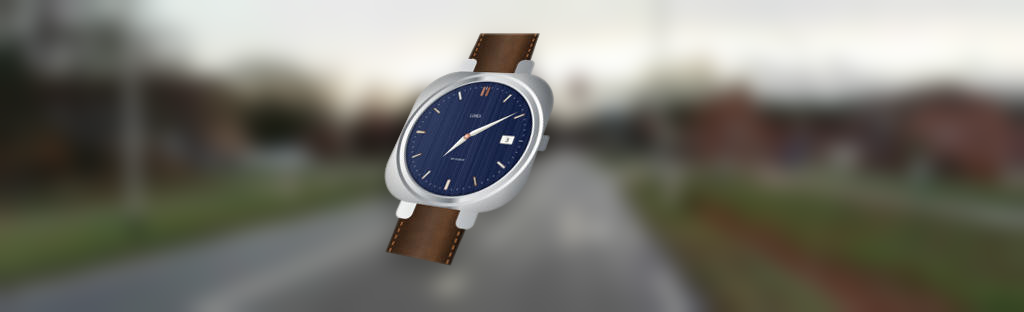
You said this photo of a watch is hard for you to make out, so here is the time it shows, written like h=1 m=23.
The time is h=7 m=9
